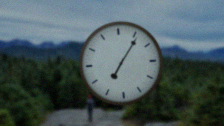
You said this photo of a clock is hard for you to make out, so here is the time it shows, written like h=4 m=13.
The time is h=7 m=6
